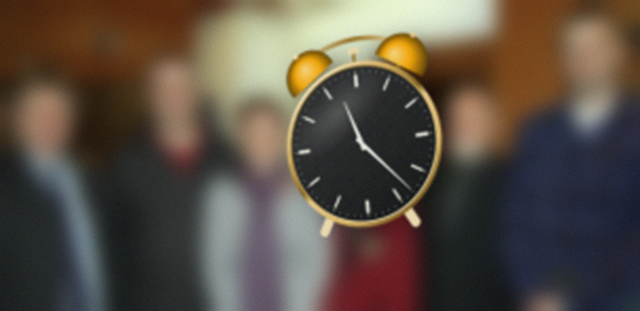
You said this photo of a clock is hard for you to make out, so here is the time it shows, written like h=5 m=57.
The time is h=11 m=23
